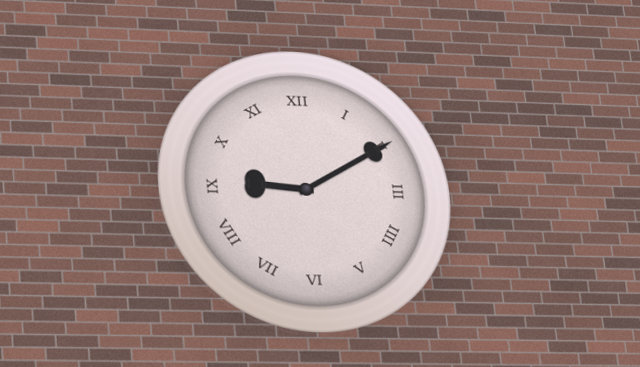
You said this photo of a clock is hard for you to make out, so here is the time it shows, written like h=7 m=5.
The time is h=9 m=10
